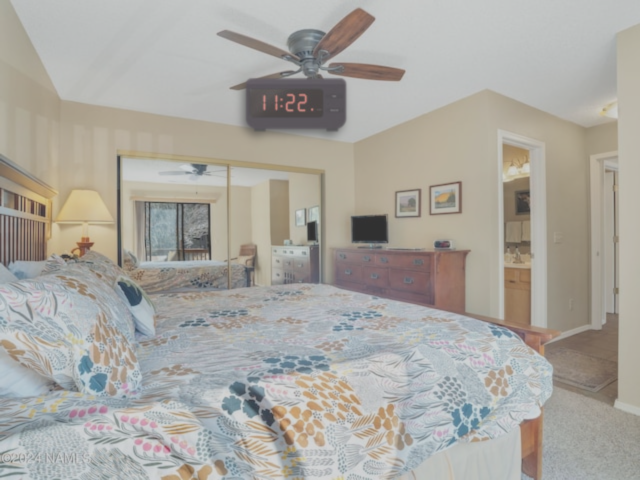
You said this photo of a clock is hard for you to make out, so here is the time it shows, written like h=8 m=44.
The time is h=11 m=22
